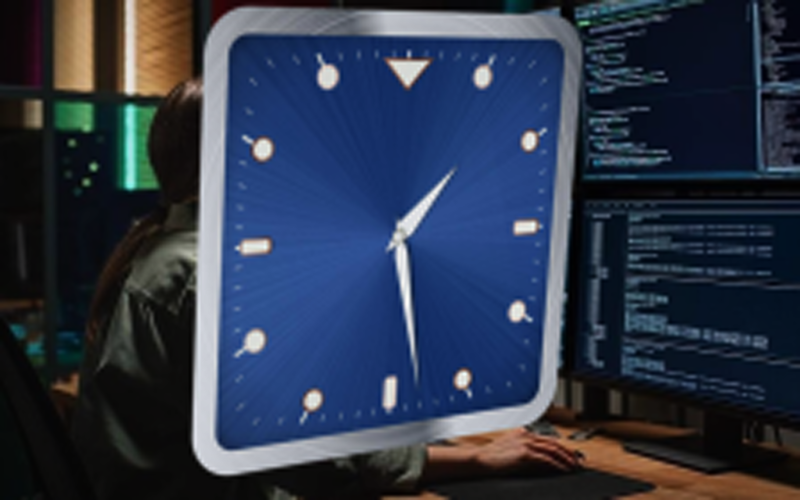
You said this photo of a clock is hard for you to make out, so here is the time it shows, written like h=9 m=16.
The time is h=1 m=28
